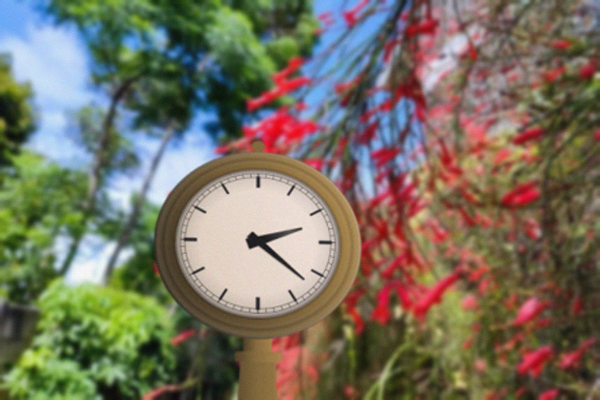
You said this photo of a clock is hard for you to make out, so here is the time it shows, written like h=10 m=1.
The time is h=2 m=22
